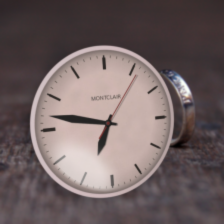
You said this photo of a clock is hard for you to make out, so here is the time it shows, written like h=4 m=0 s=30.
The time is h=6 m=47 s=6
